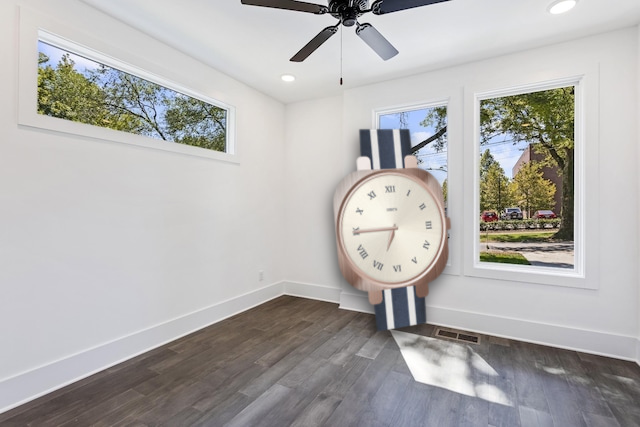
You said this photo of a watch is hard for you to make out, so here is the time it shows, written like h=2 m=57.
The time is h=6 m=45
